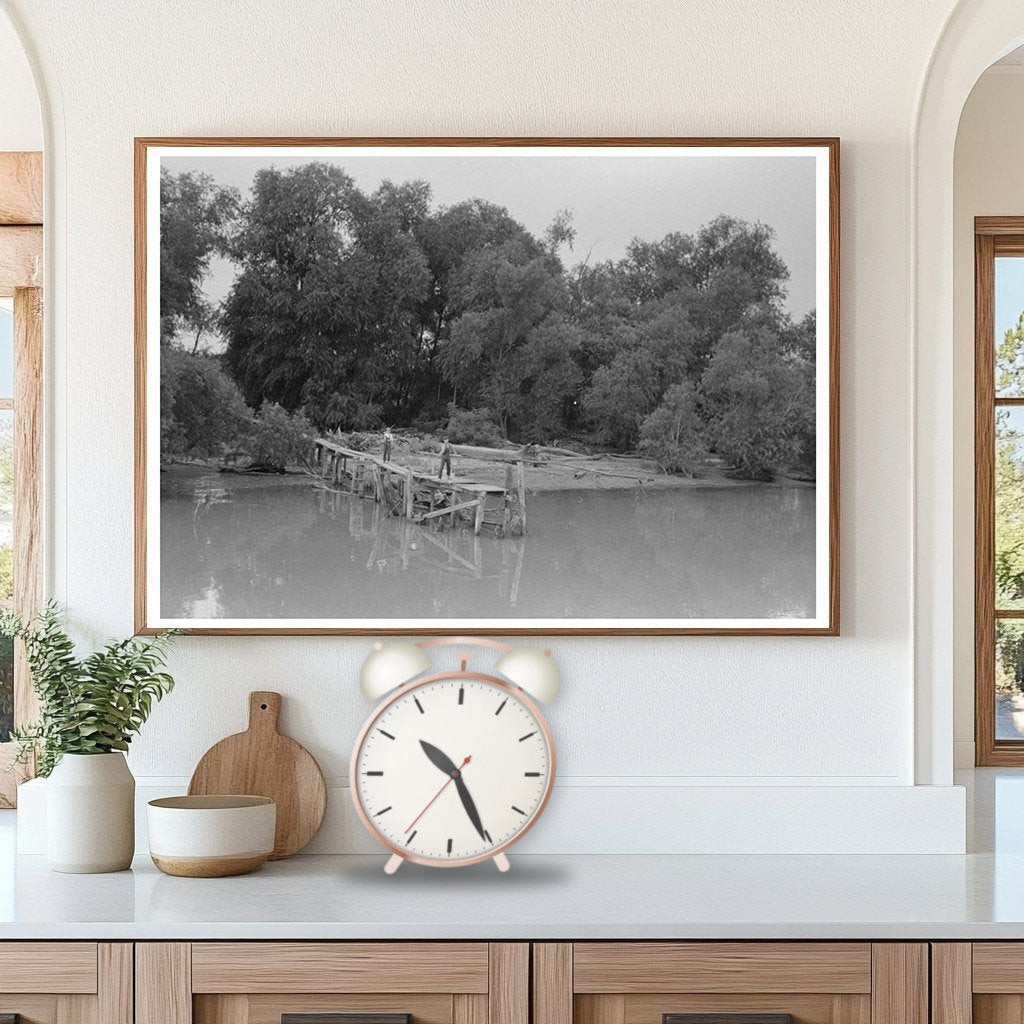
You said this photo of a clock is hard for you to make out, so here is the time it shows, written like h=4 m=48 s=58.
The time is h=10 m=25 s=36
